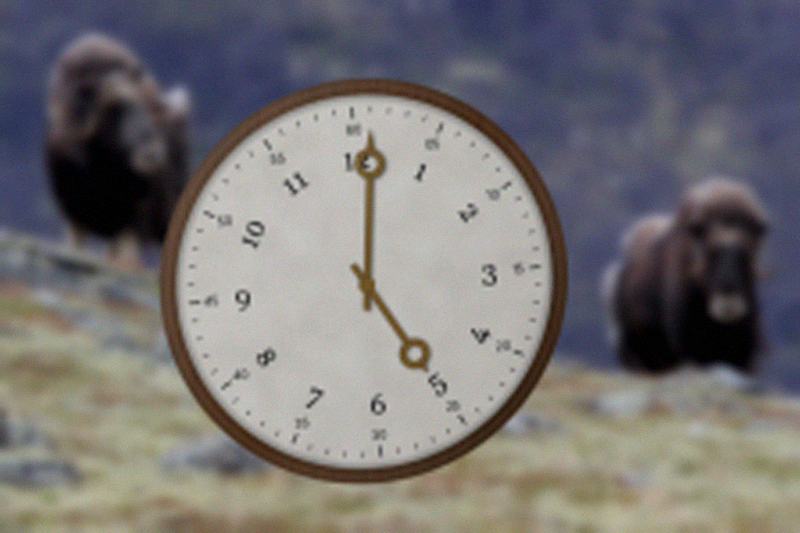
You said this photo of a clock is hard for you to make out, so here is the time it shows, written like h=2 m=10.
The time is h=5 m=1
